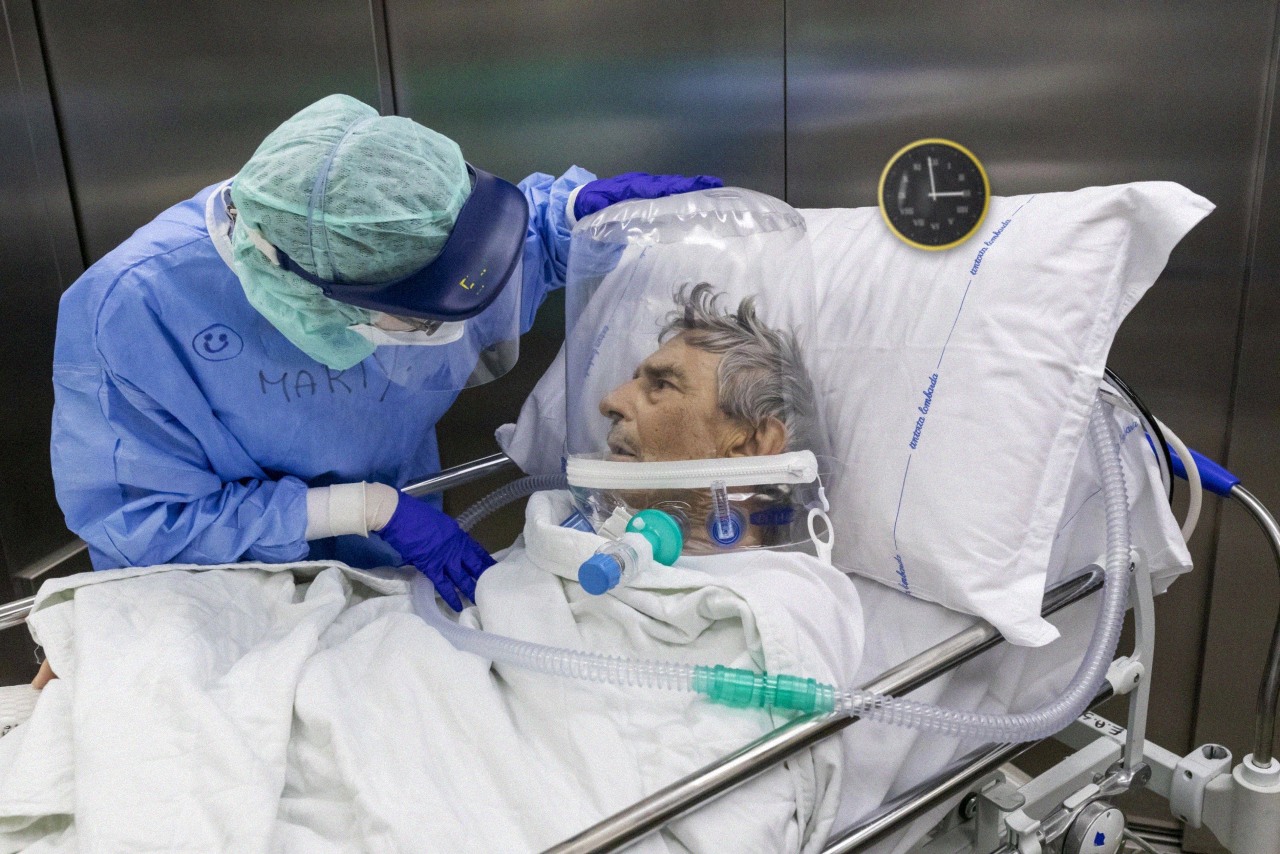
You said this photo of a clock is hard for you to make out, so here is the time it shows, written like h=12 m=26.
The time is h=2 m=59
